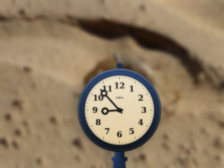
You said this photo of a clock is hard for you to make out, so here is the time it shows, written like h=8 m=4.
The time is h=8 m=53
